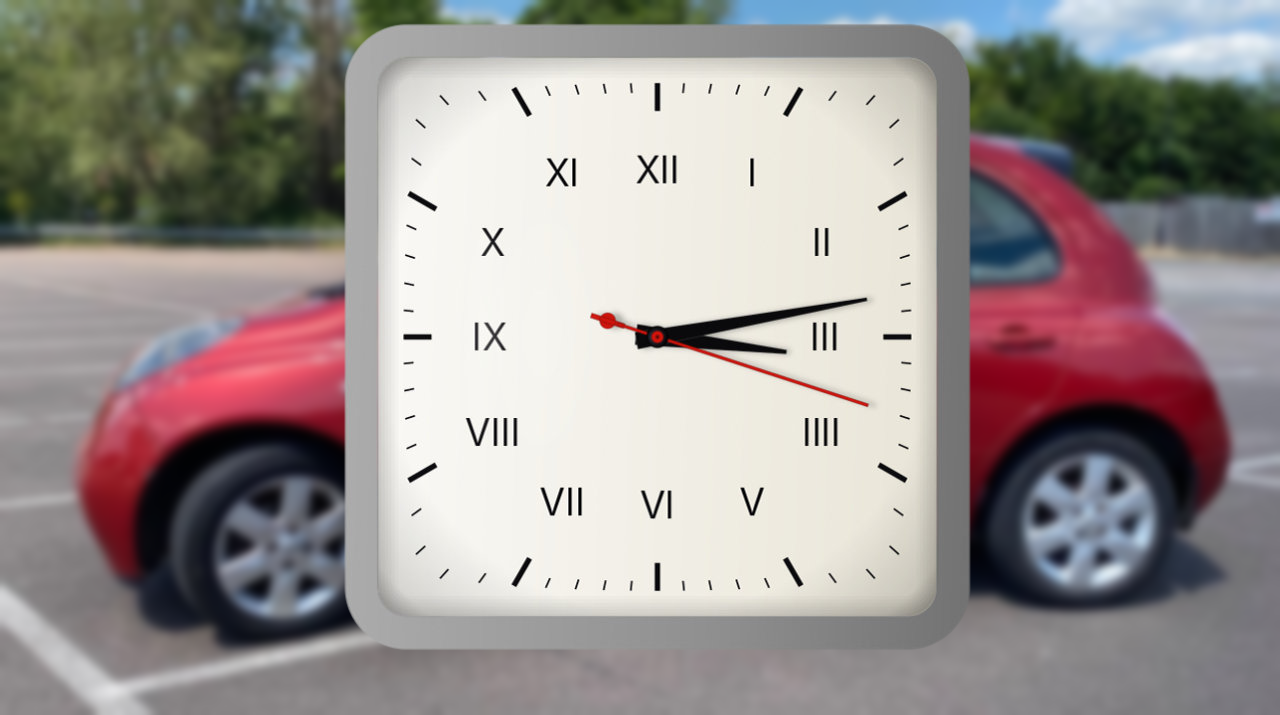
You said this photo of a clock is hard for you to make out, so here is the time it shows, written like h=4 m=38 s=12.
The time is h=3 m=13 s=18
